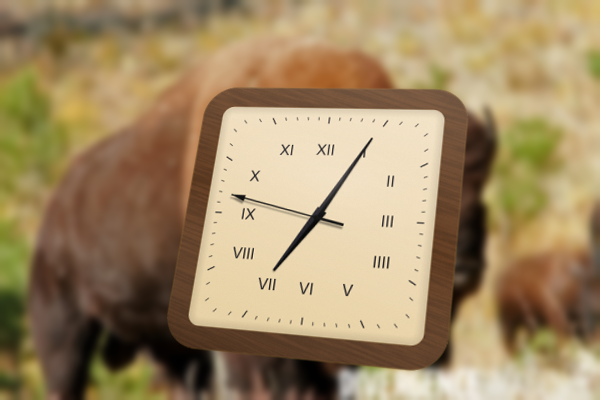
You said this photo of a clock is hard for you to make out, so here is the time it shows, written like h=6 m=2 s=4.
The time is h=7 m=4 s=47
